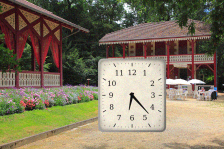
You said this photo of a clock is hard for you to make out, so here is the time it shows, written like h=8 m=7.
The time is h=6 m=23
